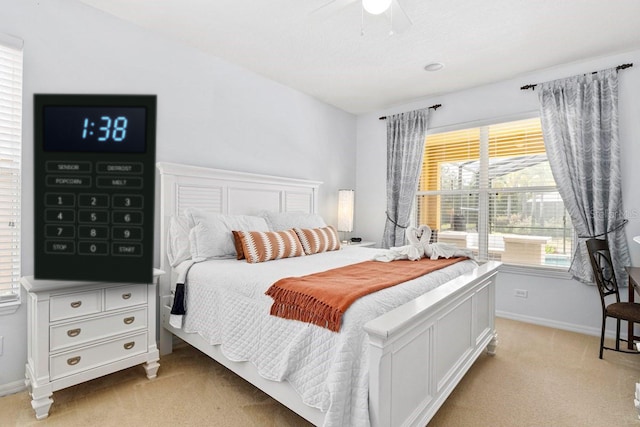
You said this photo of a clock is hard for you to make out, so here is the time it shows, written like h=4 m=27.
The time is h=1 m=38
